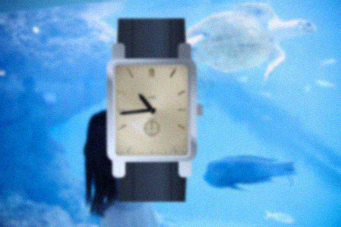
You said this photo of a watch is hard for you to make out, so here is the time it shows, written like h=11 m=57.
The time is h=10 m=44
